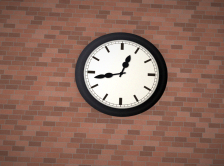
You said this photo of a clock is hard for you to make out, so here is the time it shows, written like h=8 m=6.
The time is h=12 m=43
